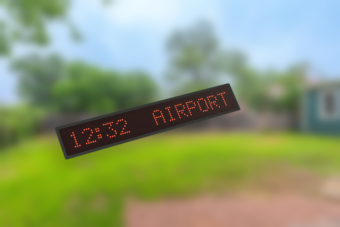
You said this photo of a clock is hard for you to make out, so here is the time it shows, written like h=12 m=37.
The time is h=12 m=32
